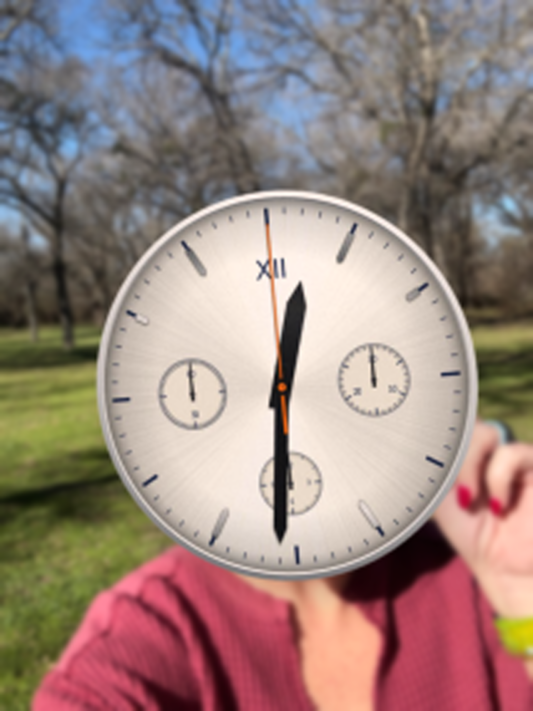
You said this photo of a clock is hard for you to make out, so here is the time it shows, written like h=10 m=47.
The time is h=12 m=31
